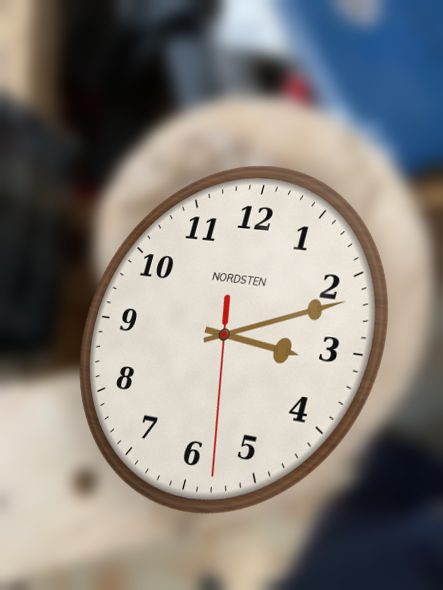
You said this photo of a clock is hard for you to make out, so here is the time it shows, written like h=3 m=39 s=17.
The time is h=3 m=11 s=28
